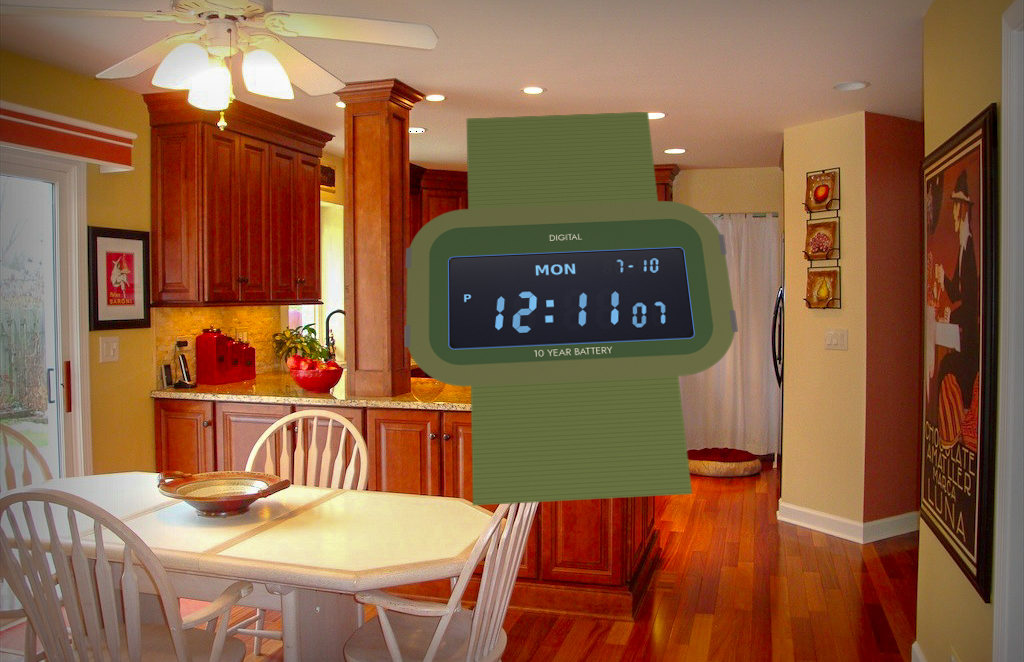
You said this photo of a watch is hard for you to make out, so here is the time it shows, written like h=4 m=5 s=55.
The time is h=12 m=11 s=7
